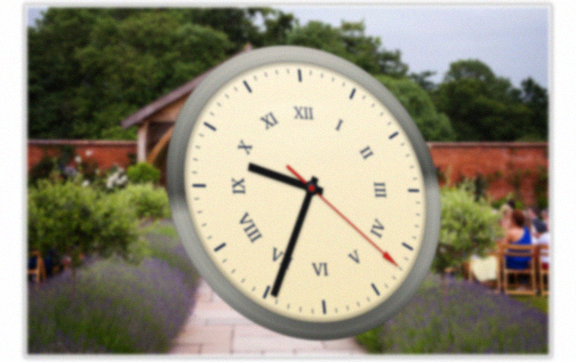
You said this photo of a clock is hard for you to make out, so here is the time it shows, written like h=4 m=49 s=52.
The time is h=9 m=34 s=22
